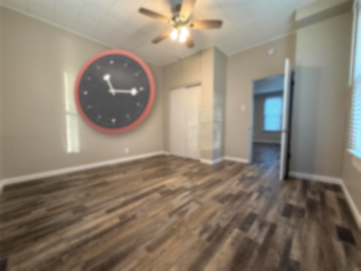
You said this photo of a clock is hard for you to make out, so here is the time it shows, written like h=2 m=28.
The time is h=11 m=16
